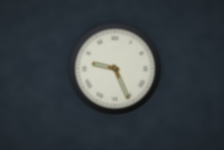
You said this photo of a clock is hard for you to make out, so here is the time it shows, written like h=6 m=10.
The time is h=9 m=26
